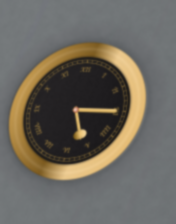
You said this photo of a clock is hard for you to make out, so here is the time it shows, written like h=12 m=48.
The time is h=5 m=15
